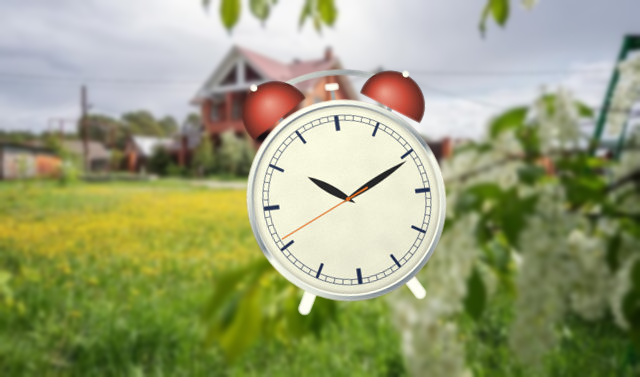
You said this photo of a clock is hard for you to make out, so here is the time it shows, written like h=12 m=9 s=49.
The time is h=10 m=10 s=41
